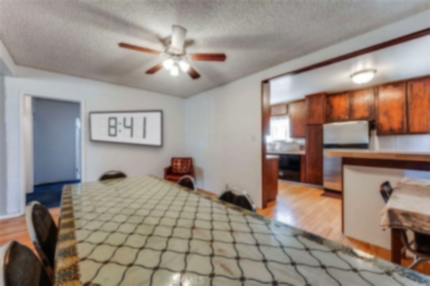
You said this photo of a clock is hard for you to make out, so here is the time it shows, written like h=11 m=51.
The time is h=8 m=41
